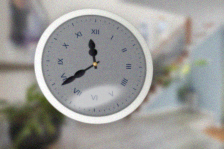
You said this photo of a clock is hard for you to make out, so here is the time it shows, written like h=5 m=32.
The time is h=11 m=39
